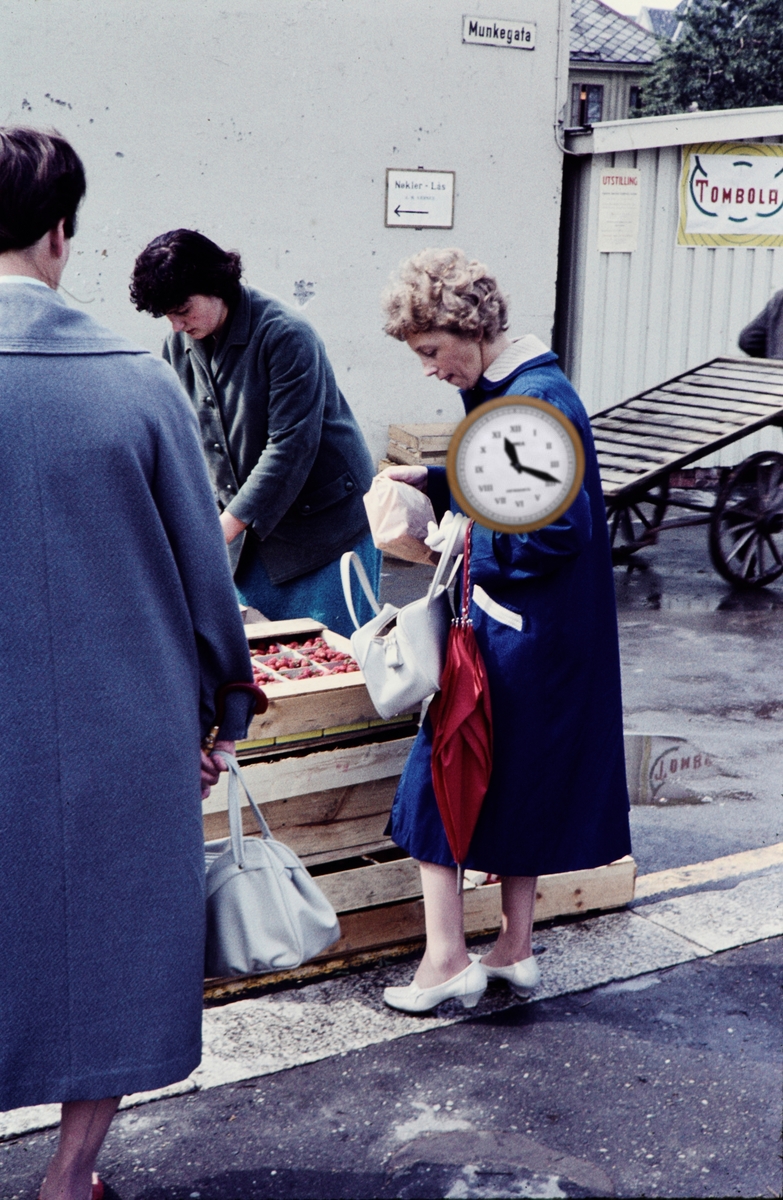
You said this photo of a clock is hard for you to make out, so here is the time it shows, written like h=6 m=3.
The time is h=11 m=19
